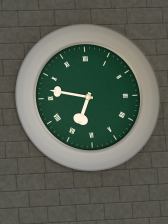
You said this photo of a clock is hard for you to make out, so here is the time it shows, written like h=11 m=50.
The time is h=6 m=47
